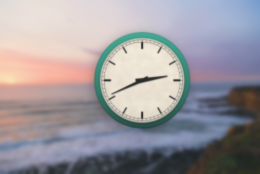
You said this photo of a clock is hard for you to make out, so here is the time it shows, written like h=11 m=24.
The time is h=2 m=41
